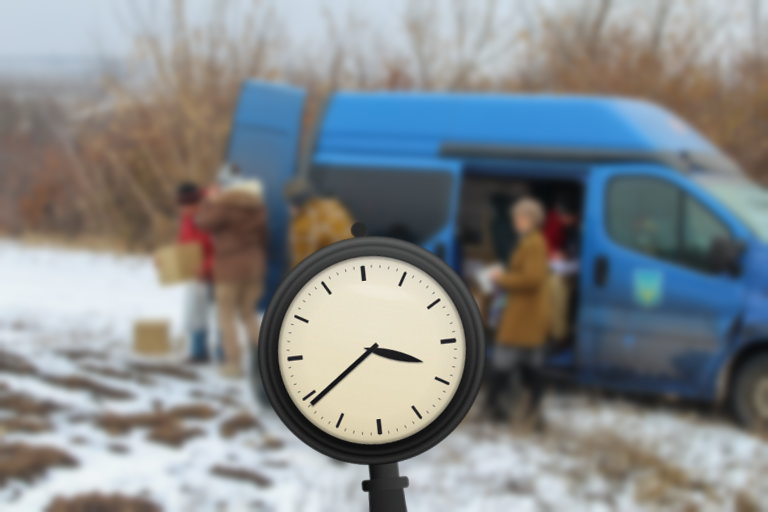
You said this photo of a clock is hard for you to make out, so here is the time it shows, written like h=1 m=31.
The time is h=3 m=39
